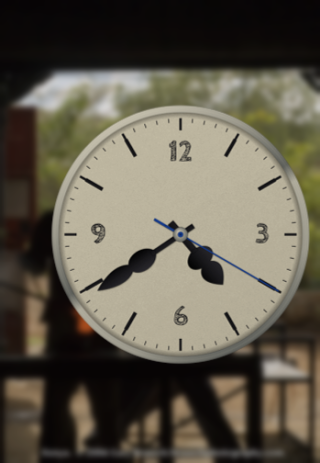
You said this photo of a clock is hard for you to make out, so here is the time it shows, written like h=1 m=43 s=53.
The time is h=4 m=39 s=20
